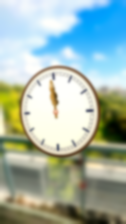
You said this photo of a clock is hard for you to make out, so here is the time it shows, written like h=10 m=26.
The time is h=11 m=59
